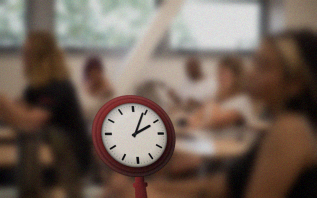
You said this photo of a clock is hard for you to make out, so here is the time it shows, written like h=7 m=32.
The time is h=2 m=4
